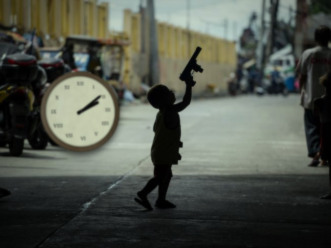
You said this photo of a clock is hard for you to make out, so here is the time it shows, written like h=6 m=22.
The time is h=2 m=9
